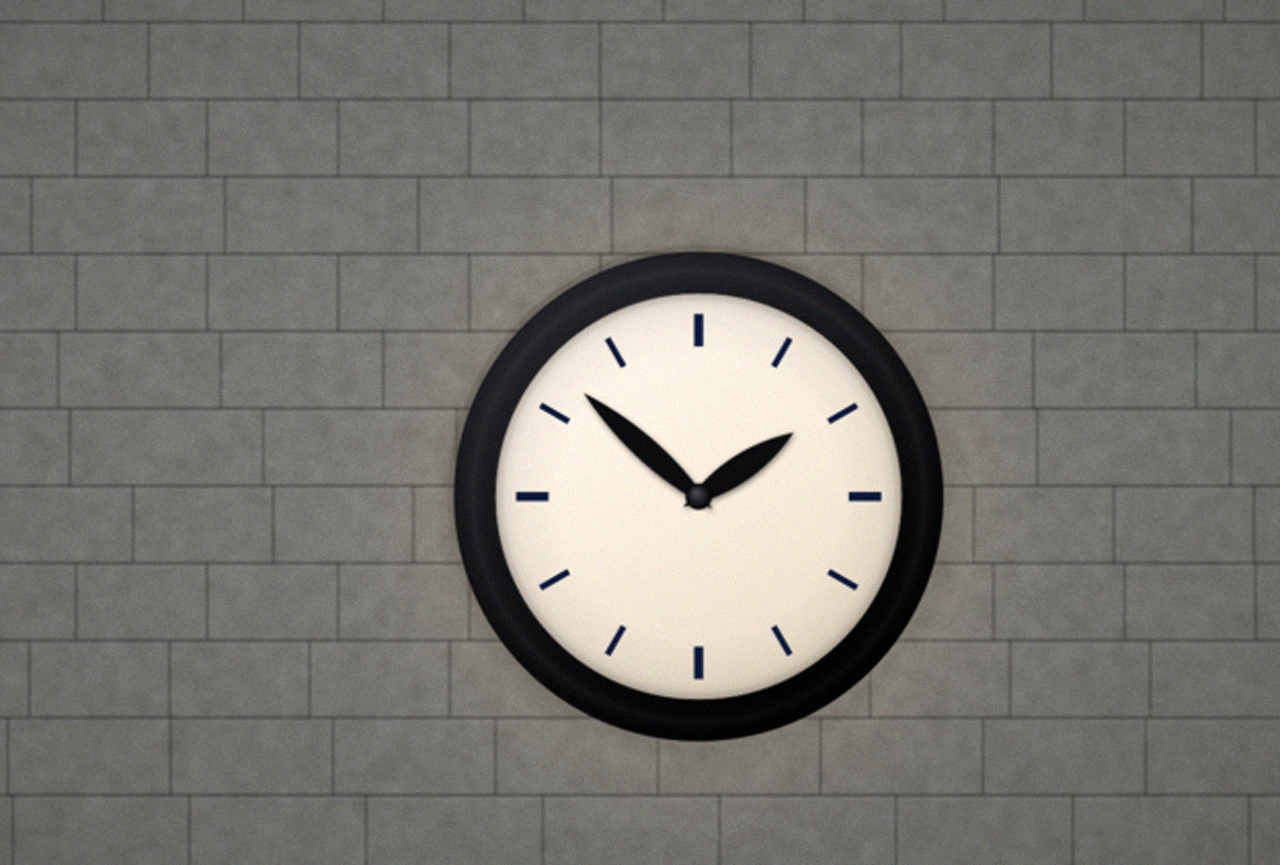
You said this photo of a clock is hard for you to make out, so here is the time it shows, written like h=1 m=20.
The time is h=1 m=52
